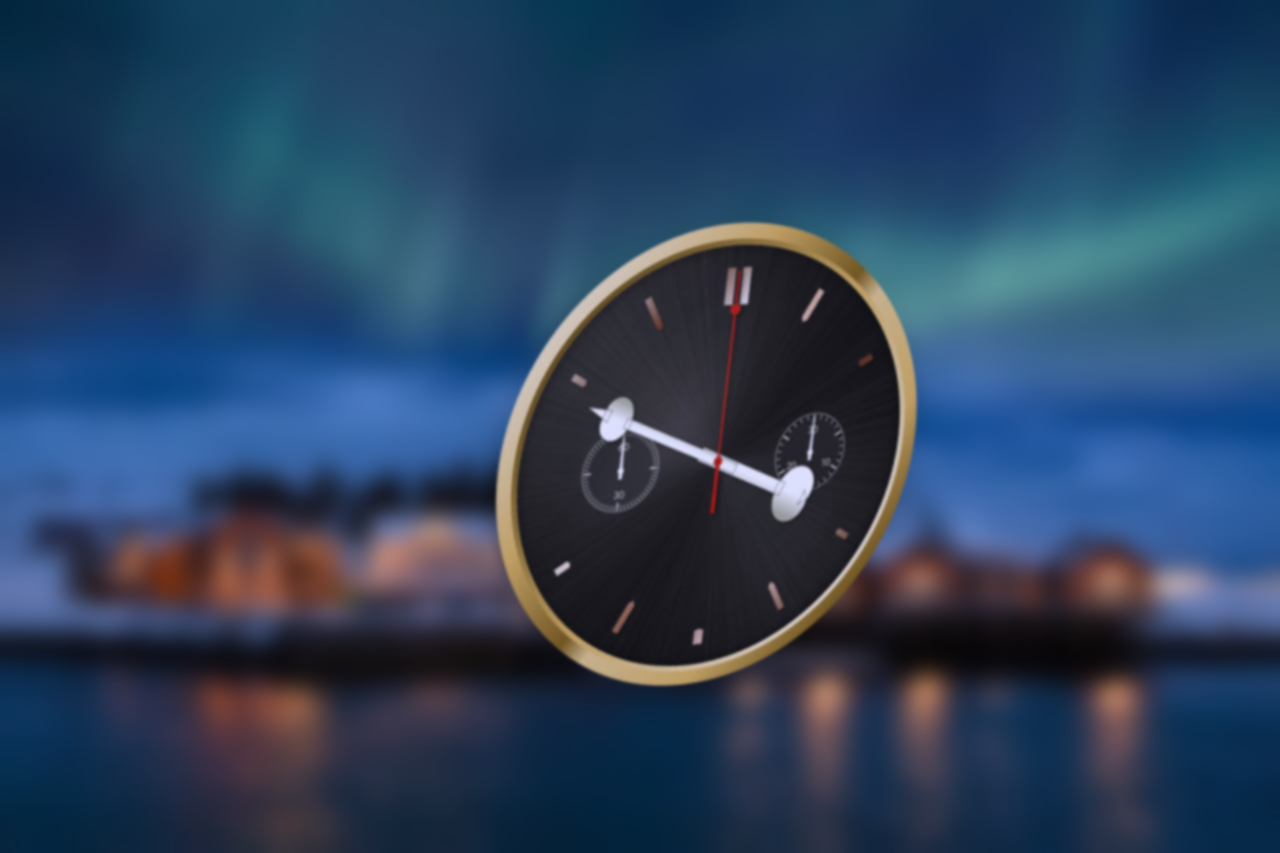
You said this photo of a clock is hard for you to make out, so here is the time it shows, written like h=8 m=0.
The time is h=3 m=49
